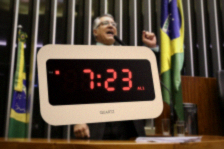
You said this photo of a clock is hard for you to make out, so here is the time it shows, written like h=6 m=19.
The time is h=7 m=23
